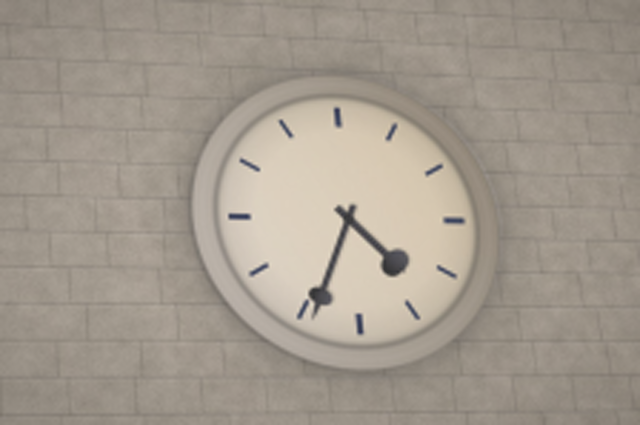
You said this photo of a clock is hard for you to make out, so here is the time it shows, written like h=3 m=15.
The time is h=4 m=34
